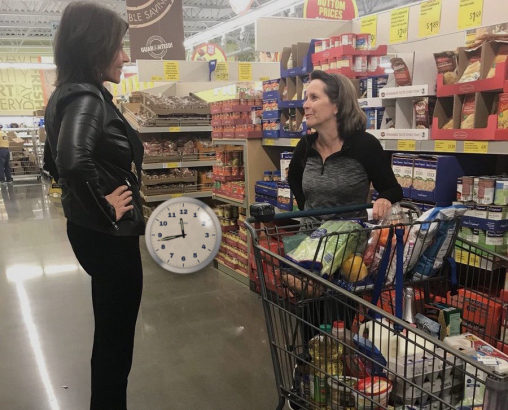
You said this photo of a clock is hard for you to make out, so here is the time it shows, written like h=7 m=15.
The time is h=11 m=43
